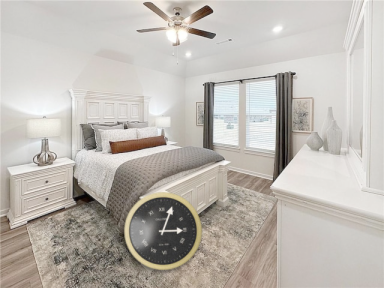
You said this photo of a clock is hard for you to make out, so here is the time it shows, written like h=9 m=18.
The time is h=3 m=4
